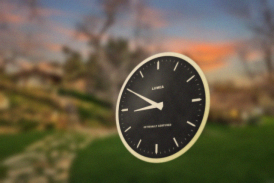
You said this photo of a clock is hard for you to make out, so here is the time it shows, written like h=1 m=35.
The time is h=8 m=50
